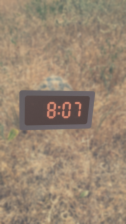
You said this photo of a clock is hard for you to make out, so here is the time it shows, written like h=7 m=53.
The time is h=8 m=7
